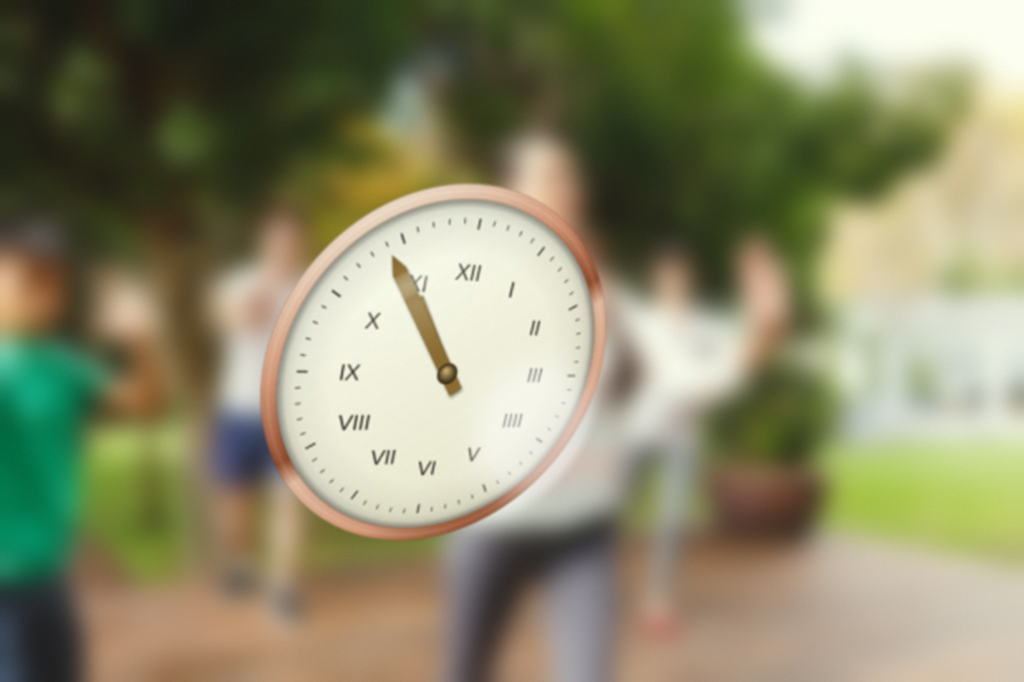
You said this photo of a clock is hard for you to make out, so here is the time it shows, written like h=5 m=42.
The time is h=10 m=54
